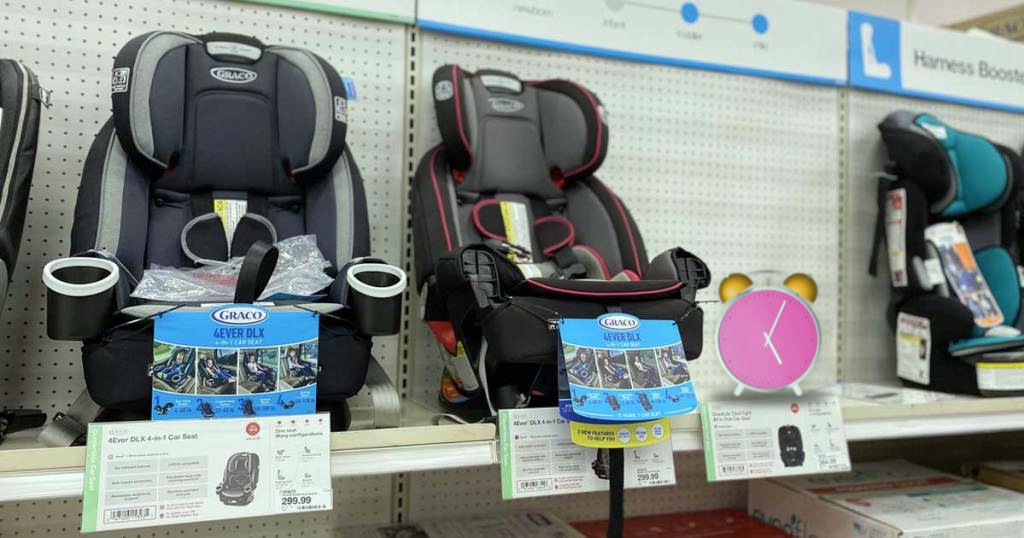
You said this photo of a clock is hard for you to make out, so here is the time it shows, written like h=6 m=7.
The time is h=5 m=4
